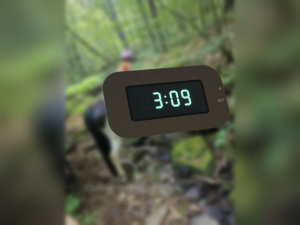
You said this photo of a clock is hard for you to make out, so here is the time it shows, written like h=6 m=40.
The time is h=3 m=9
